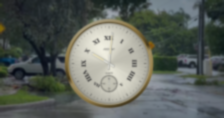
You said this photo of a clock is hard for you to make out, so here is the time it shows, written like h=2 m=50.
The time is h=10 m=1
